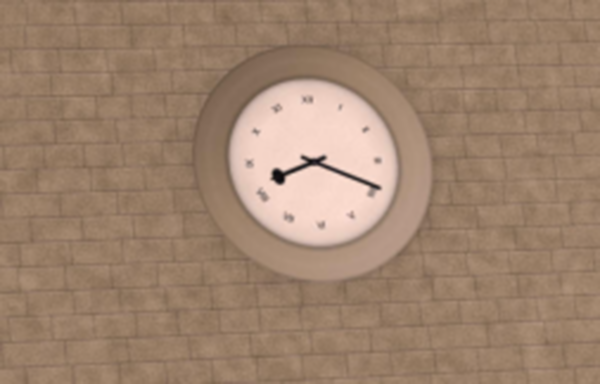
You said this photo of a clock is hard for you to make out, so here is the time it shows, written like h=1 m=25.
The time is h=8 m=19
